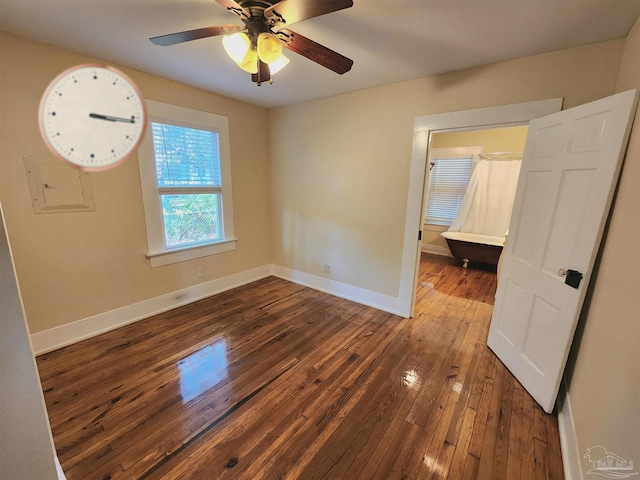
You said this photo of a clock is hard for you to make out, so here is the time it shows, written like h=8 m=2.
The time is h=3 m=16
